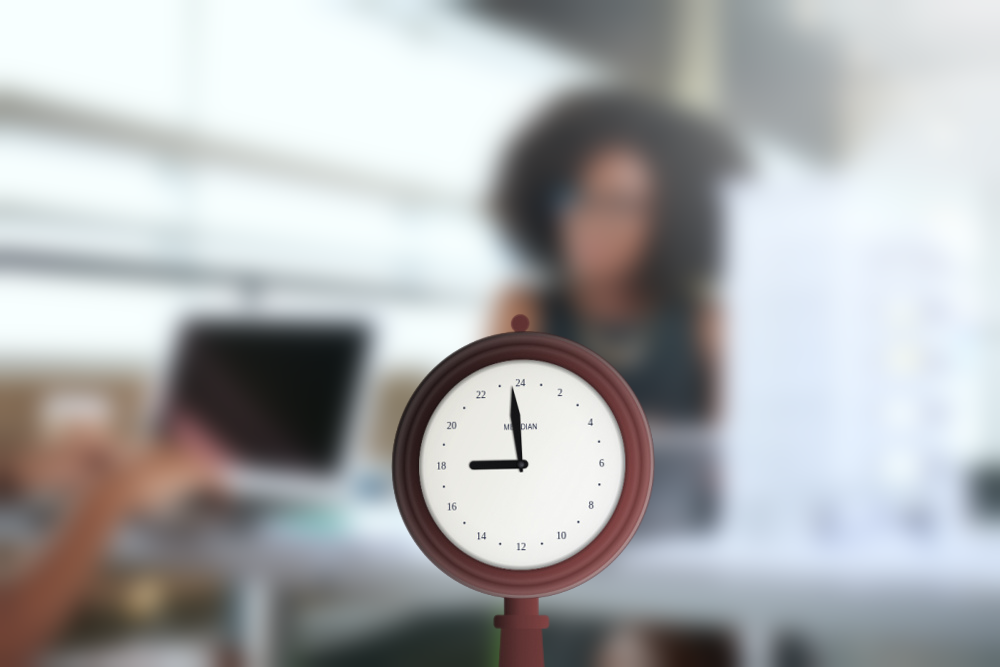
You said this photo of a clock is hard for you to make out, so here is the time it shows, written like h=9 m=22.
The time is h=17 m=59
